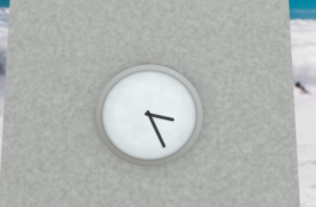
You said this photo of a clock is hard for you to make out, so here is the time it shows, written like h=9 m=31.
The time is h=3 m=26
